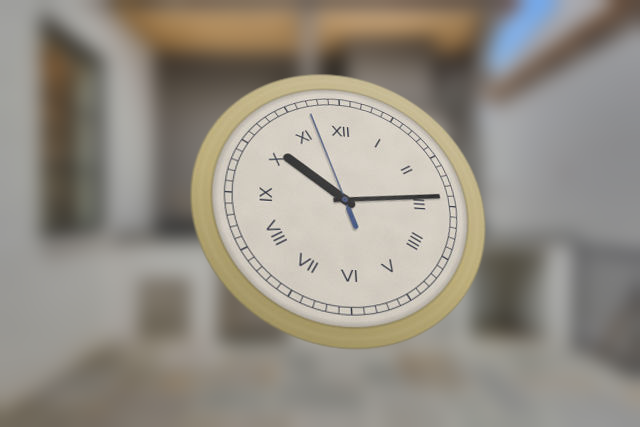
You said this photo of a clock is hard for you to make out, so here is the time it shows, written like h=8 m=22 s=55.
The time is h=10 m=13 s=57
